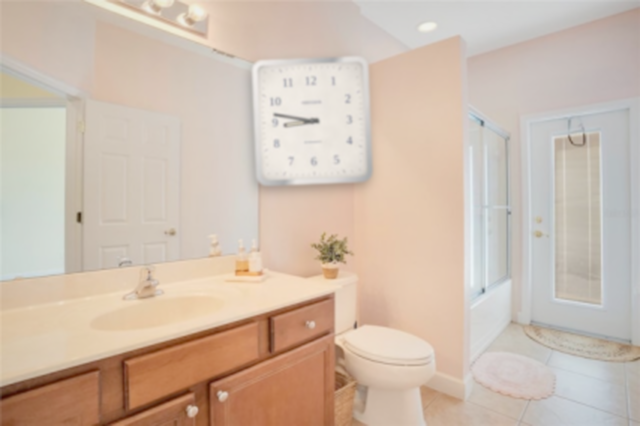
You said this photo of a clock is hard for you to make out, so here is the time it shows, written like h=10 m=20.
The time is h=8 m=47
